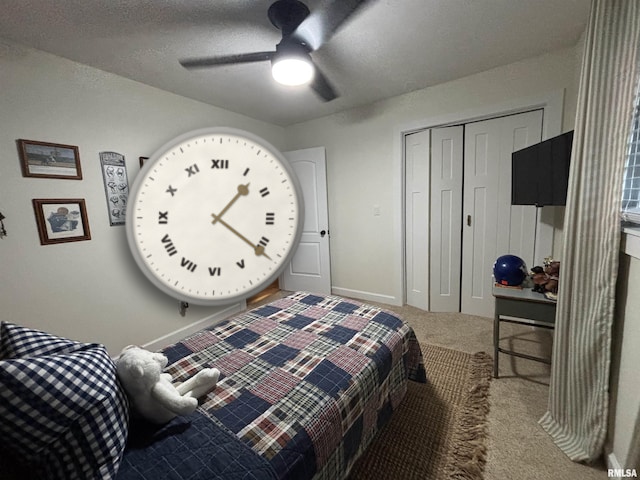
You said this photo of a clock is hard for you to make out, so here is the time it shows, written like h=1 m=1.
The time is h=1 m=21
